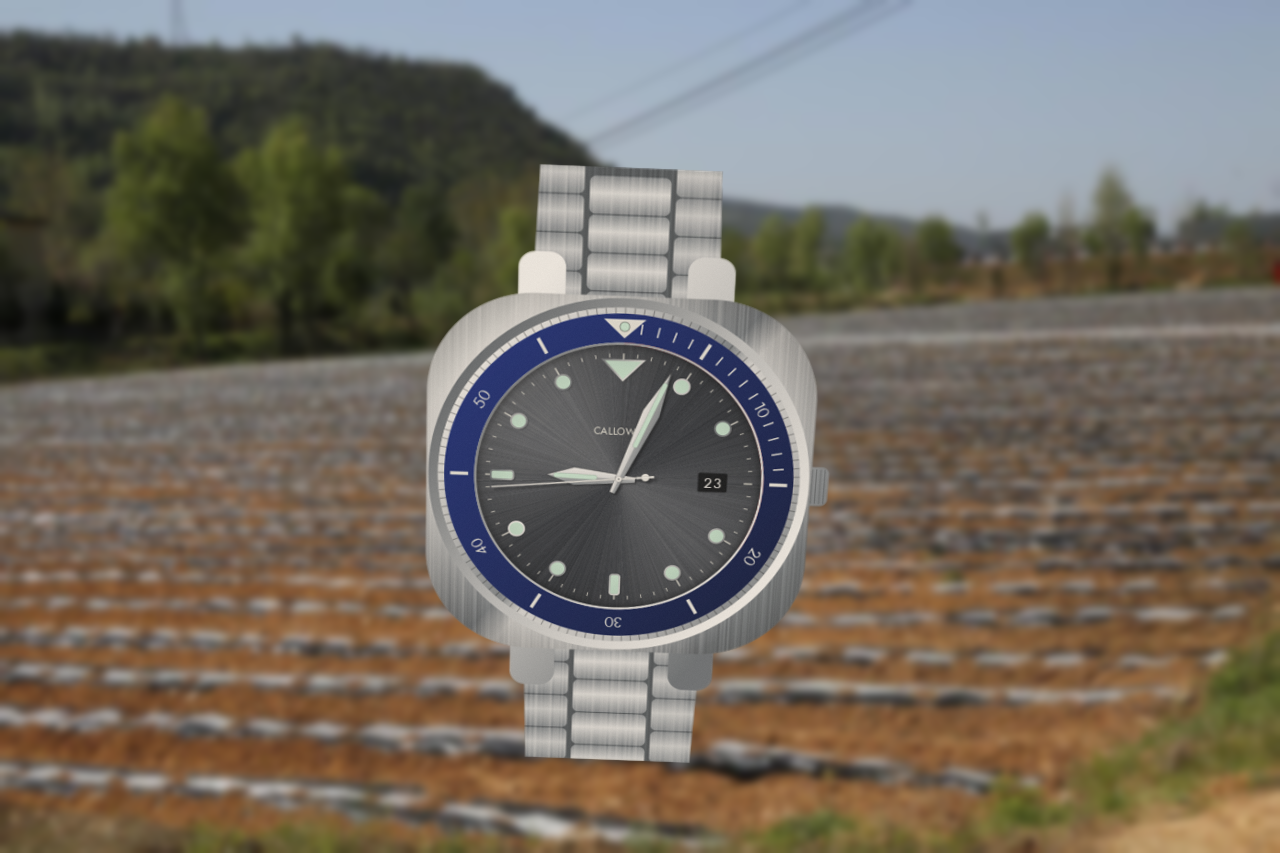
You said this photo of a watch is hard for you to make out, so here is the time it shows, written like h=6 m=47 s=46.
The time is h=9 m=3 s=44
